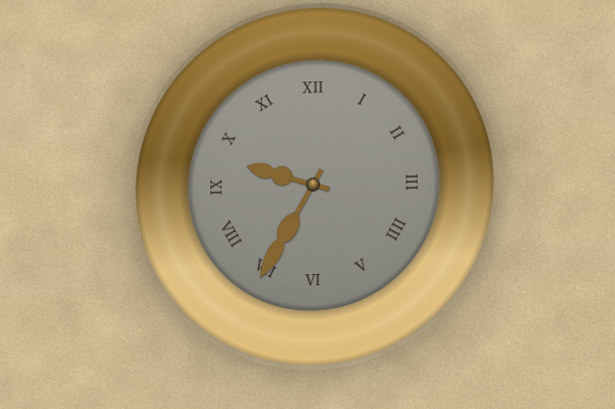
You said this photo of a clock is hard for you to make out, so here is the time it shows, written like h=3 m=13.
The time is h=9 m=35
